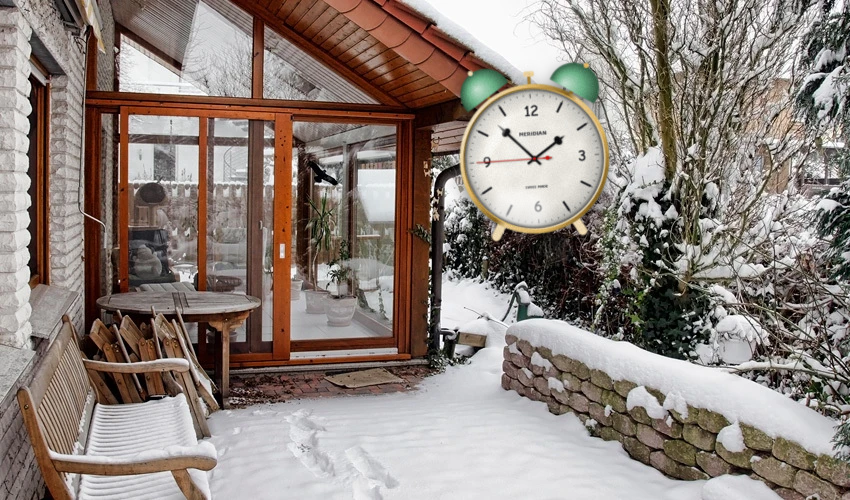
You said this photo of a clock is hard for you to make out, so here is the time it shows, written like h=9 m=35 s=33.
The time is h=1 m=52 s=45
